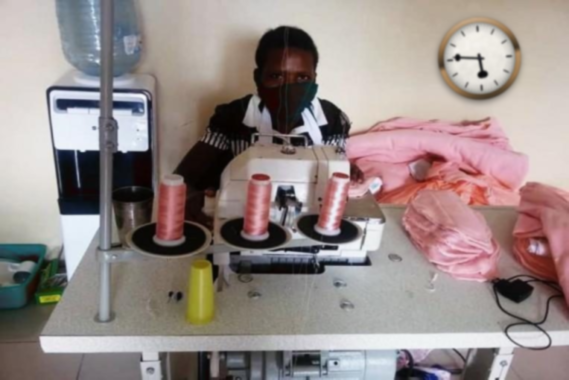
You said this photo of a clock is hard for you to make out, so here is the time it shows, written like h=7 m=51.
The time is h=5 m=46
